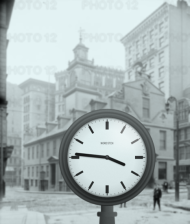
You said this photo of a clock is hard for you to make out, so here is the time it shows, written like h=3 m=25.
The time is h=3 m=46
